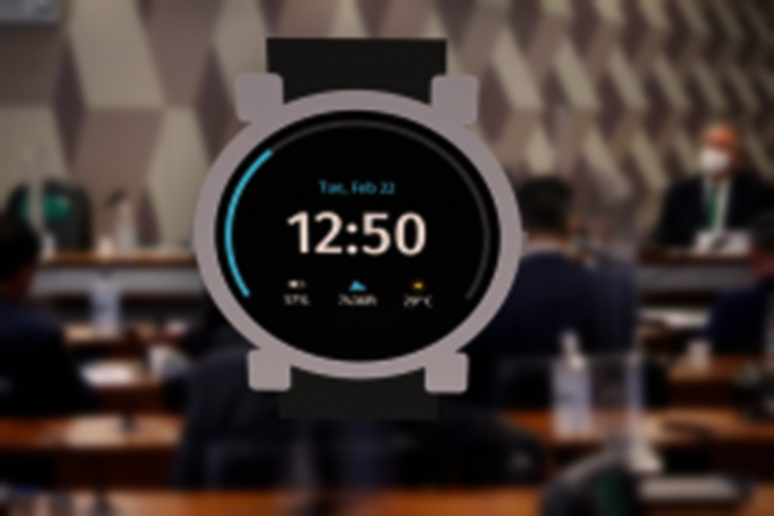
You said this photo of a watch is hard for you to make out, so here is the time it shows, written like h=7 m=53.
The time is h=12 m=50
